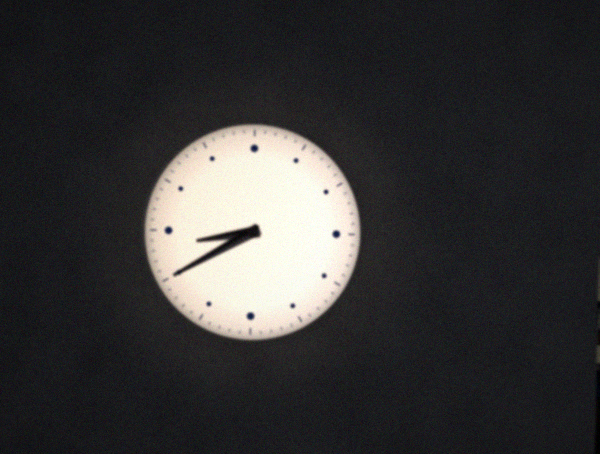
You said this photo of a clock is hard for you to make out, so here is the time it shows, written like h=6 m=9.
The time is h=8 m=40
